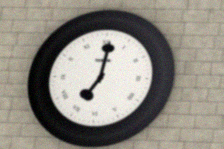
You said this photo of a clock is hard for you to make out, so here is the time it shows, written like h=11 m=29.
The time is h=7 m=1
